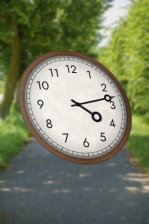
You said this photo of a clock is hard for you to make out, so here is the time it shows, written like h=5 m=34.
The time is h=4 m=13
